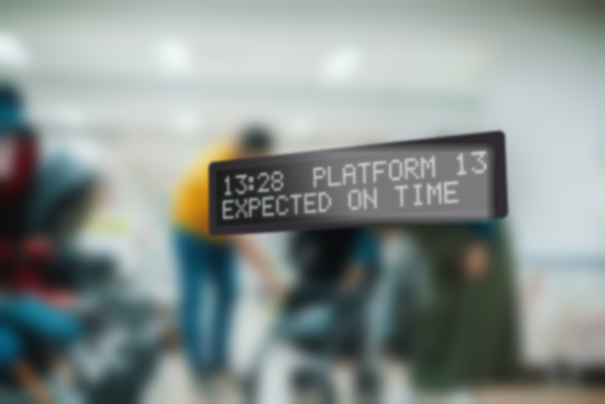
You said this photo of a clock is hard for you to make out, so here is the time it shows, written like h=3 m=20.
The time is h=13 m=28
